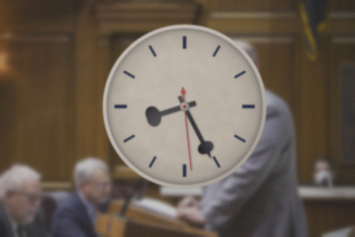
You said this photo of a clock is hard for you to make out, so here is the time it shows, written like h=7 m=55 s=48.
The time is h=8 m=25 s=29
